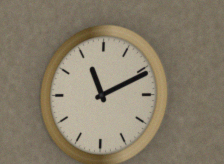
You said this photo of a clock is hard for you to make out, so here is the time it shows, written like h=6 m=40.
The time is h=11 m=11
